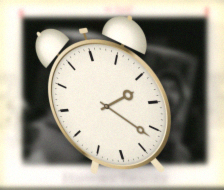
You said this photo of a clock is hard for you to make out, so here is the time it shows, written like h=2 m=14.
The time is h=2 m=22
